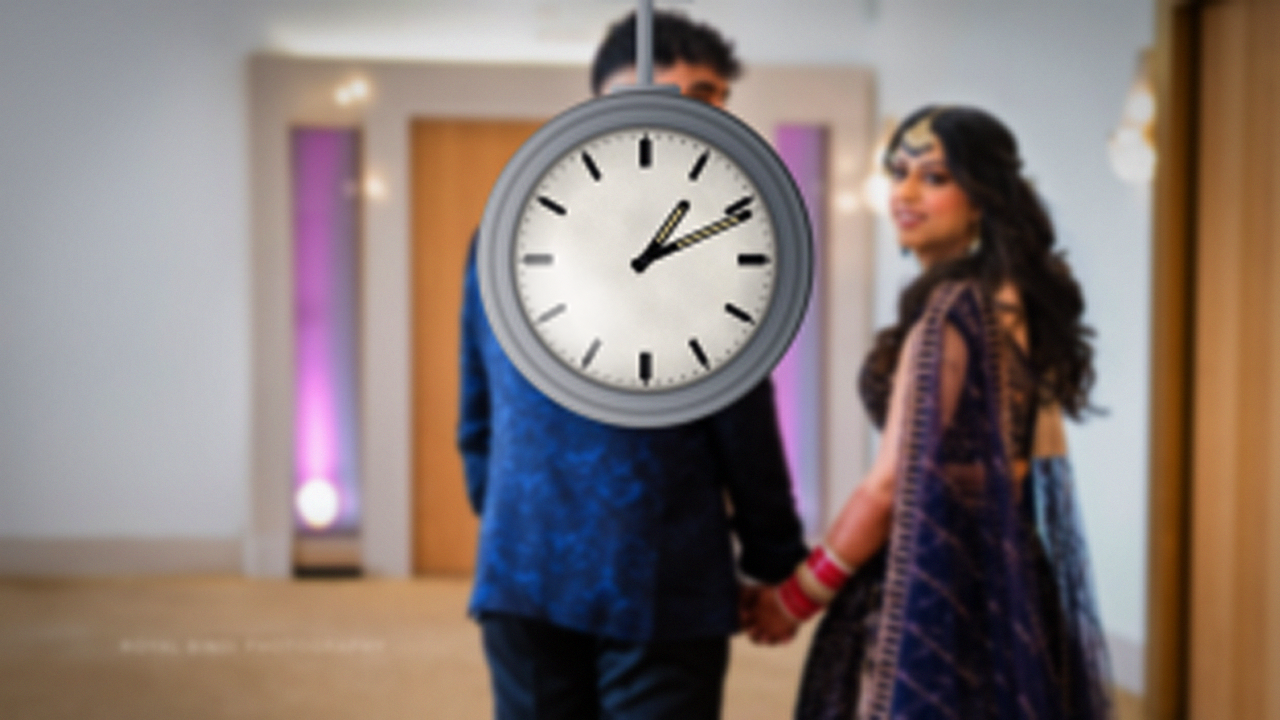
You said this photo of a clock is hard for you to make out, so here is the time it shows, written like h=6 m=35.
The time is h=1 m=11
